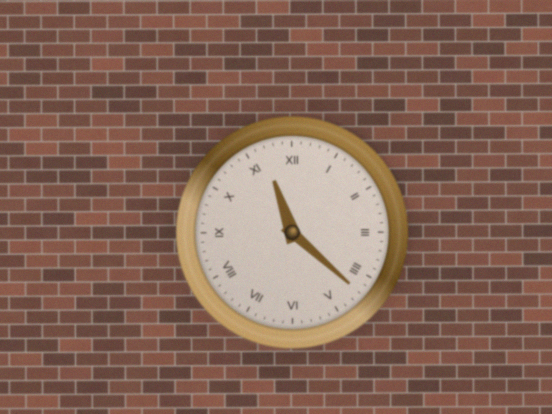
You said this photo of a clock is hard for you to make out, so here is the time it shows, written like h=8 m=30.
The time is h=11 m=22
